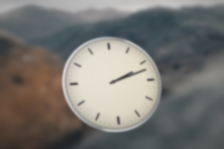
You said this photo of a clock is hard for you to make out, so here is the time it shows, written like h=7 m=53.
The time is h=2 m=12
